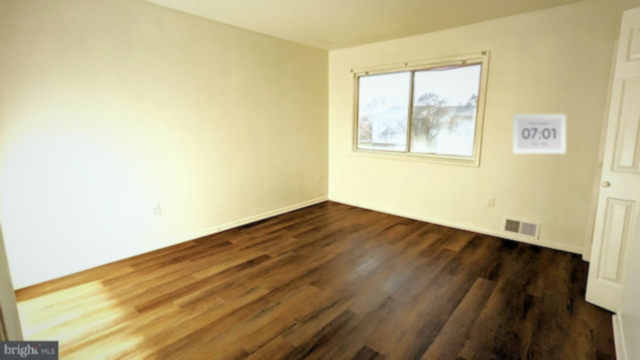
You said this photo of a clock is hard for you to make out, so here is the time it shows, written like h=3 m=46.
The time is h=7 m=1
